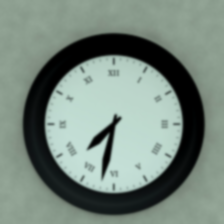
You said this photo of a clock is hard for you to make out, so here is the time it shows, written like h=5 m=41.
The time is h=7 m=32
